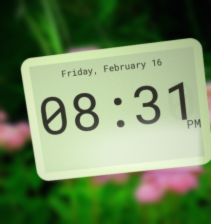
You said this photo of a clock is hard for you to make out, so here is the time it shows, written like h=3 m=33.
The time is h=8 m=31
